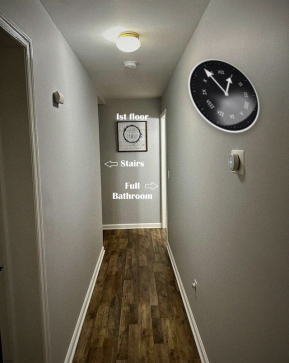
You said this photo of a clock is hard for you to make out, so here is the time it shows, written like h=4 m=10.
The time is h=12 m=54
